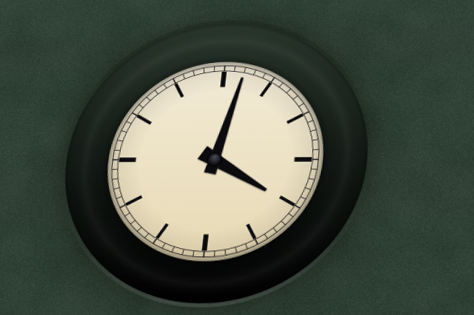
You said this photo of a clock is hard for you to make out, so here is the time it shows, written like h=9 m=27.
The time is h=4 m=2
